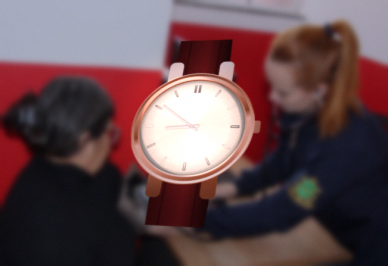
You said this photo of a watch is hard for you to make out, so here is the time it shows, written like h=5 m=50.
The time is h=8 m=51
